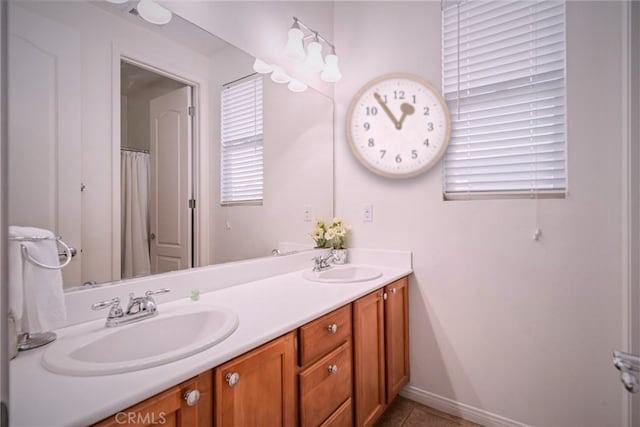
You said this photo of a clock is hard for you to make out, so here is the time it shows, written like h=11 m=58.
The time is h=12 m=54
